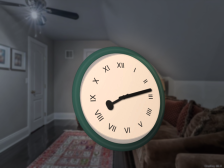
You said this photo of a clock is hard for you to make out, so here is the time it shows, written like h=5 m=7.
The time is h=8 m=13
